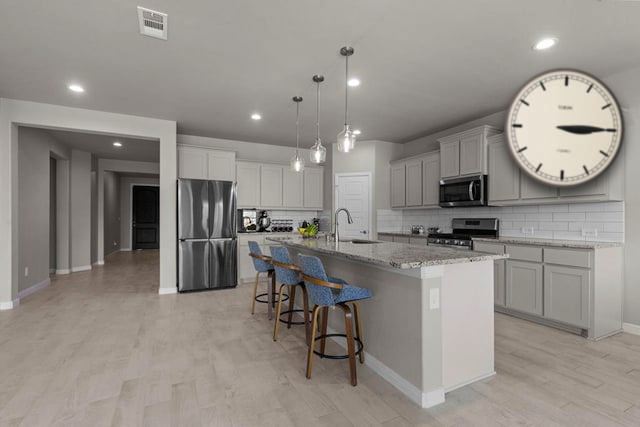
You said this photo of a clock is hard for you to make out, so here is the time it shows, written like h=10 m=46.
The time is h=3 m=15
